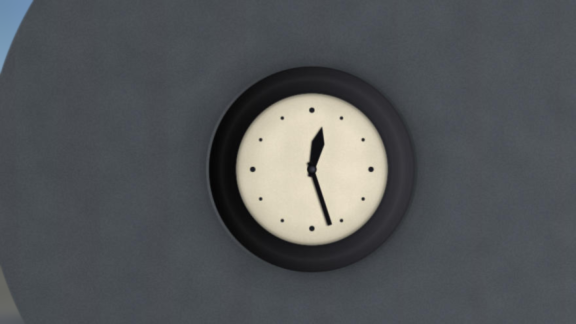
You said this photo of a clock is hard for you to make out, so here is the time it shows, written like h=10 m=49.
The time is h=12 m=27
